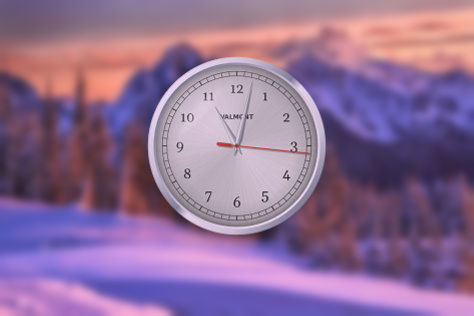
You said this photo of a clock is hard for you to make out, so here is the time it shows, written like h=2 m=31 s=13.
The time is h=11 m=2 s=16
